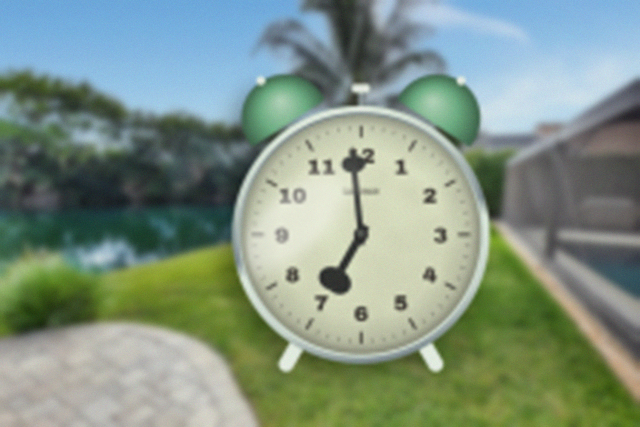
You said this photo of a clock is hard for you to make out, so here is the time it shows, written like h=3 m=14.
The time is h=6 m=59
